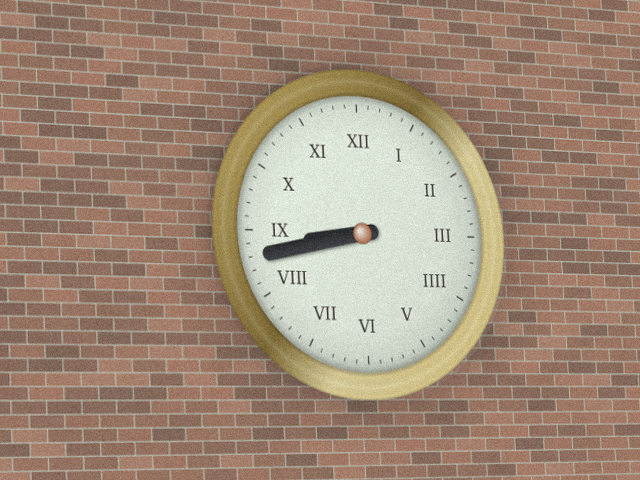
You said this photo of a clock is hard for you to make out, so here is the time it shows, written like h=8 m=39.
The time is h=8 m=43
